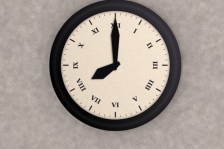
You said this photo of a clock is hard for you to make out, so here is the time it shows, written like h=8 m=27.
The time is h=8 m=0
